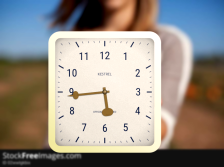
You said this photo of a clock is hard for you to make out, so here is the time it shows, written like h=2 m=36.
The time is h=5 m=44
